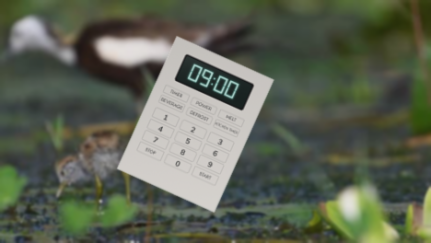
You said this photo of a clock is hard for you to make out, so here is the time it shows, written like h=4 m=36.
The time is h=9 m=0
